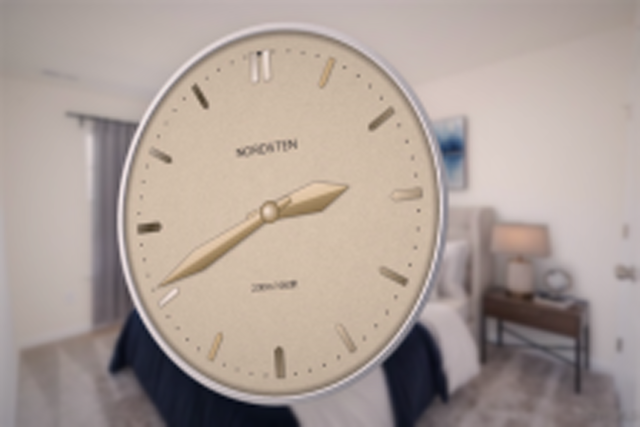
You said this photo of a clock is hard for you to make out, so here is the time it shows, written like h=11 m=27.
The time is h=2 m=41
